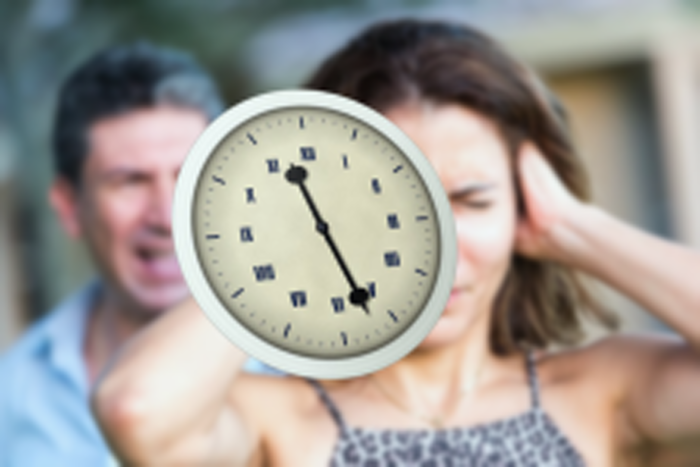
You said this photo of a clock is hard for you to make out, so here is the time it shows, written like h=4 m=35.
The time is h=11 m=27
